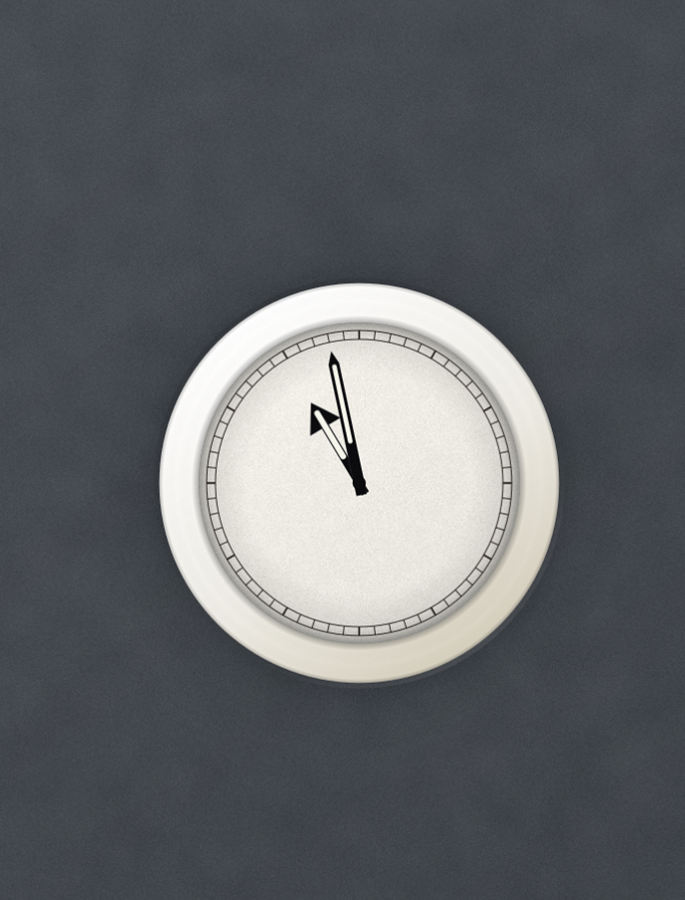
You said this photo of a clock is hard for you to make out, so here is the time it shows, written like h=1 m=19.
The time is h=10 m=58
